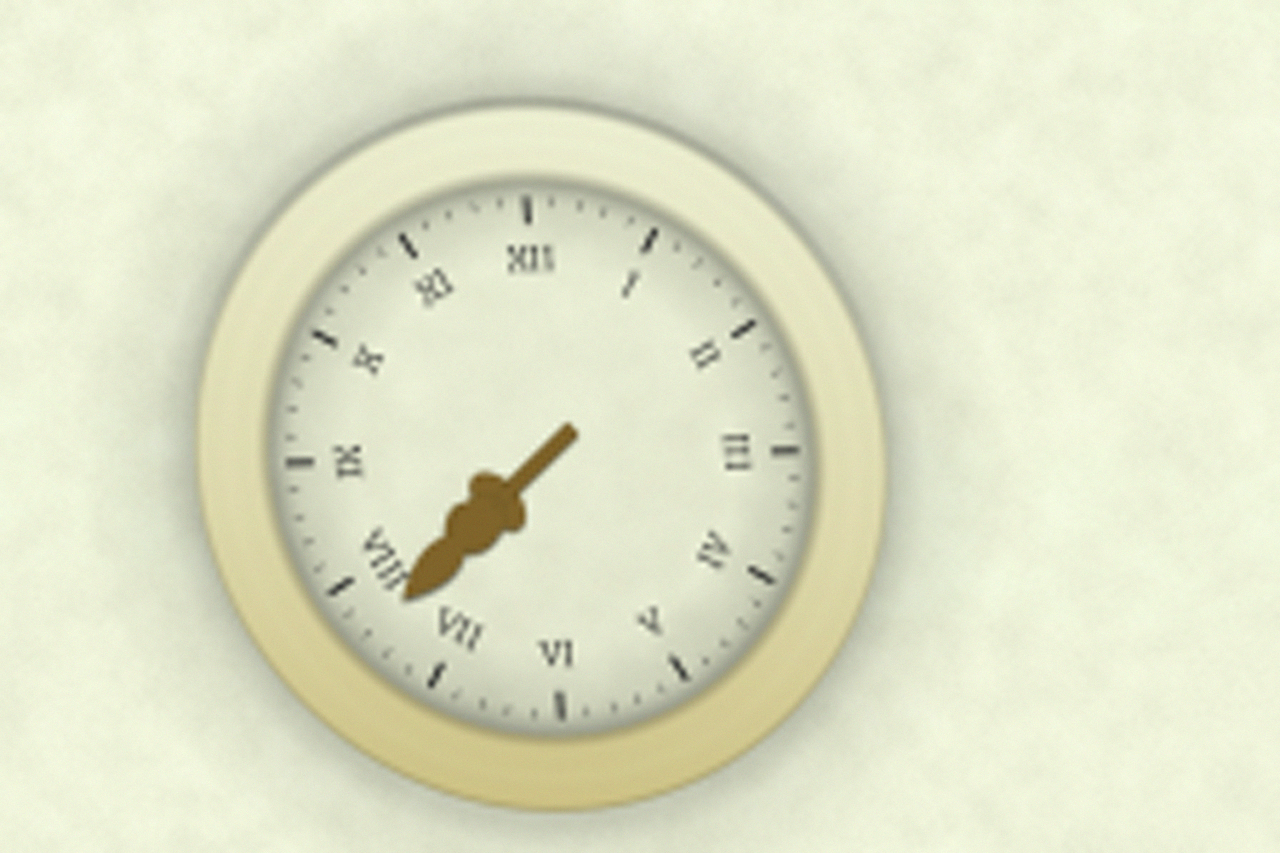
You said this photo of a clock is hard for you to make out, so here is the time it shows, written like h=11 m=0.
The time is h=7 m=38
